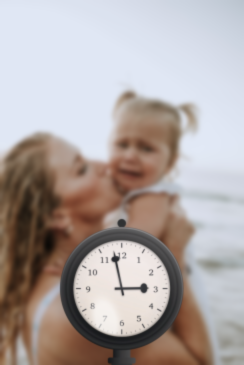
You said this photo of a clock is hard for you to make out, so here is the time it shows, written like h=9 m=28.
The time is h=2 m=58
